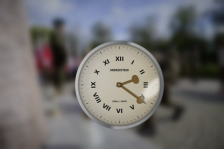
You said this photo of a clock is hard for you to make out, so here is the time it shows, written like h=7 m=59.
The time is h=2 m=21
